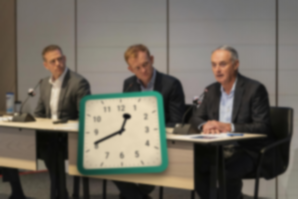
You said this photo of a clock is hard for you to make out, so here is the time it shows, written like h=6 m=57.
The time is h=12 m=41
